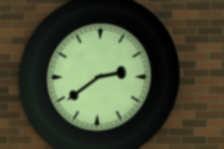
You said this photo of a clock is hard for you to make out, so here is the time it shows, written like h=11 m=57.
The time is h=2 m=39
